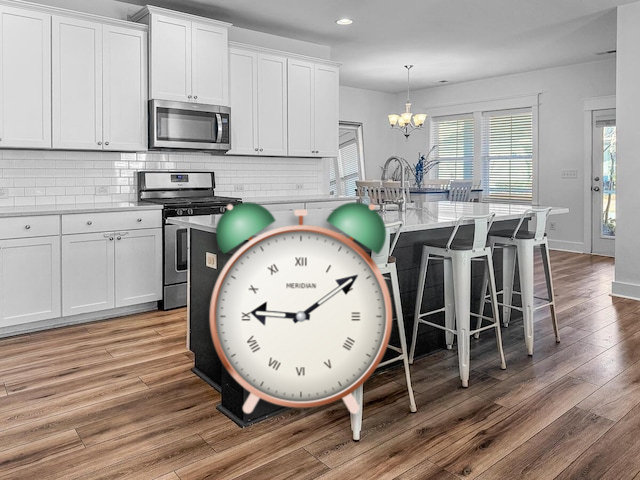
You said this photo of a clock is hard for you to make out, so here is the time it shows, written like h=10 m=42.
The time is h=9 m=9
